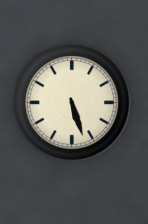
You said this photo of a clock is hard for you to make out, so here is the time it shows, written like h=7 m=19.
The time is h=5 m=27
